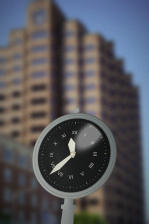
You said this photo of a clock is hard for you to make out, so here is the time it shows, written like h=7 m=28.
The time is h=11 m=38
